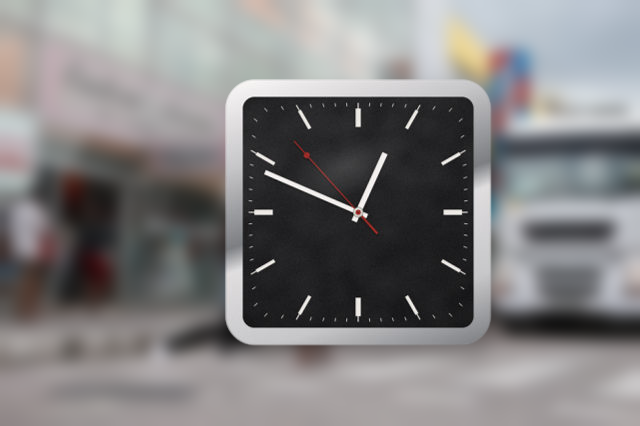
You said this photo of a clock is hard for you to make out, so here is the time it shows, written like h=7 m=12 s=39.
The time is h=12 m=48 s=53
